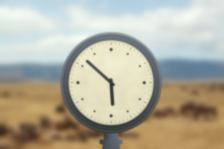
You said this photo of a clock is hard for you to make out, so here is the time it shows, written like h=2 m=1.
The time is h=5 m=52
